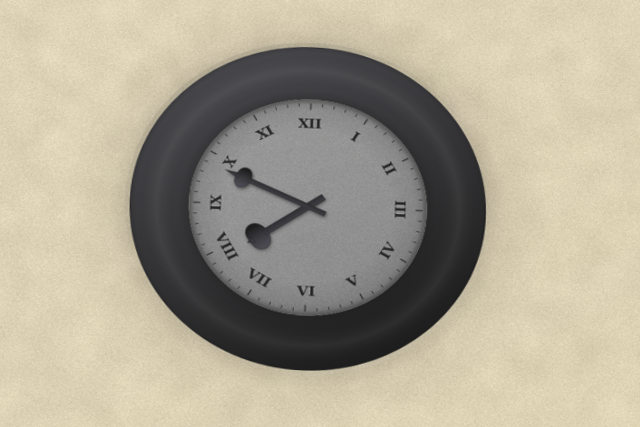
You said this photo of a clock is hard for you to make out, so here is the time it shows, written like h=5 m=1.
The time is h=7 m=49
